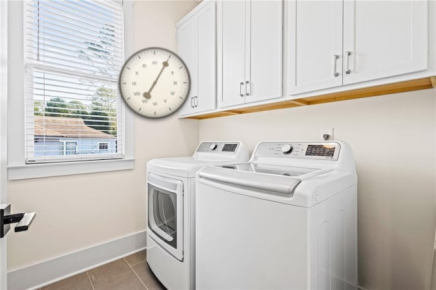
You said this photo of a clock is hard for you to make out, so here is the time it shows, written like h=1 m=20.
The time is h=7 m=5
